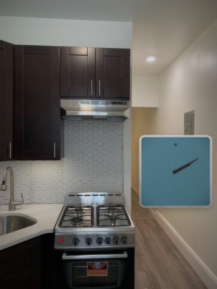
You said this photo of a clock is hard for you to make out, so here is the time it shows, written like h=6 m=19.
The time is h=2 m=10
